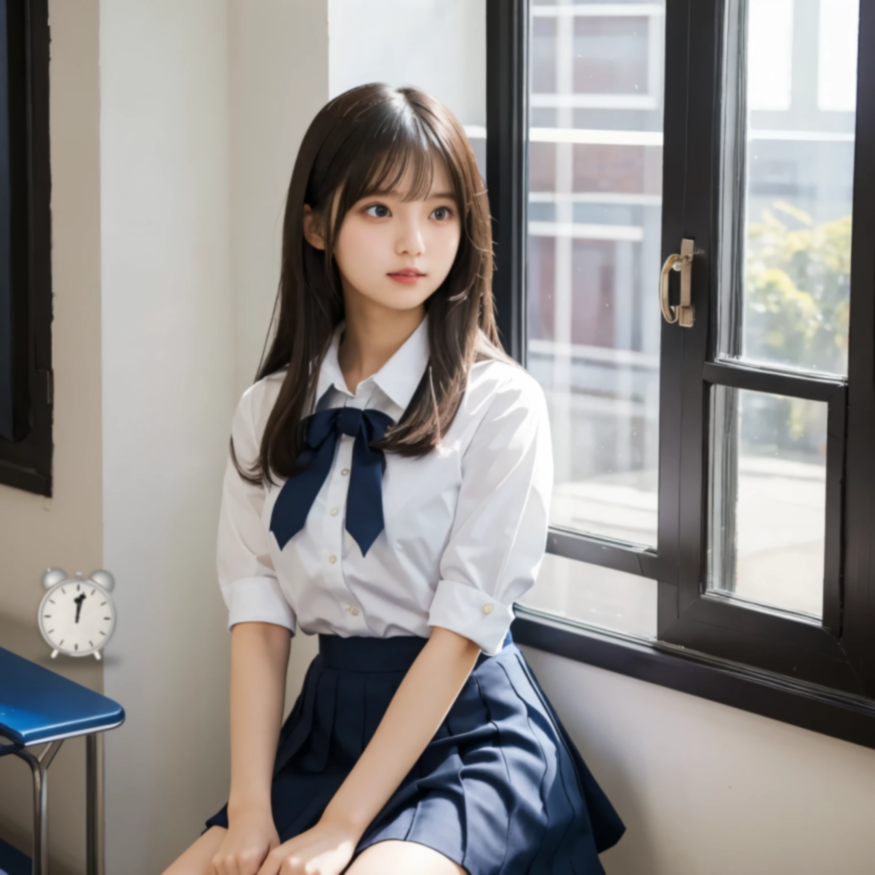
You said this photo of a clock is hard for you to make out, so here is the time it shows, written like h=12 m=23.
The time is h=12 m=2
